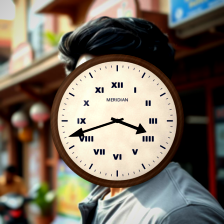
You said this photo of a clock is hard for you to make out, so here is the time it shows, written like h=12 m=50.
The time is h=3 m=42
